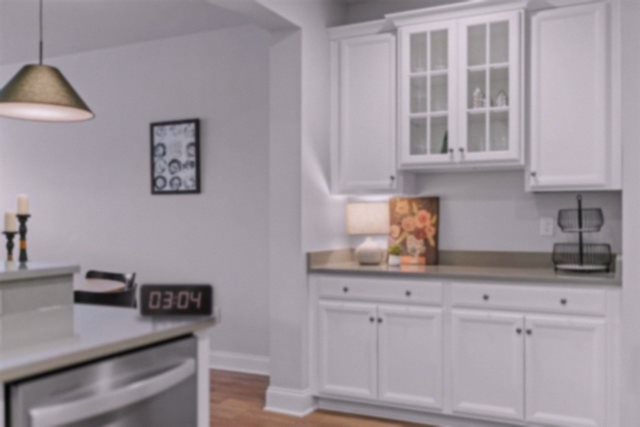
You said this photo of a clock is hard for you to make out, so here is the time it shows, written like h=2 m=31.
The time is h=3 m=4
